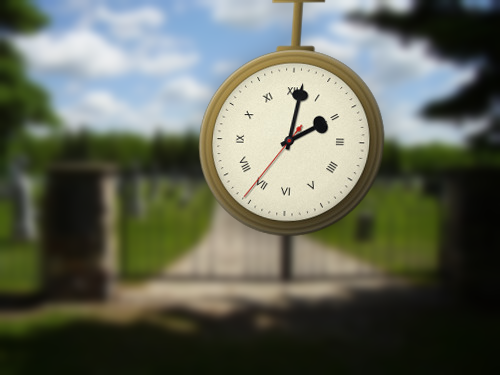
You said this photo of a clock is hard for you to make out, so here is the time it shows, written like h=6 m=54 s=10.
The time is h=2 m=1 s=36
